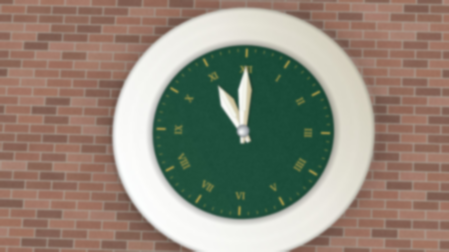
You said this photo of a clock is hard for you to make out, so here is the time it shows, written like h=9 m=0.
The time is h=11 m=0
